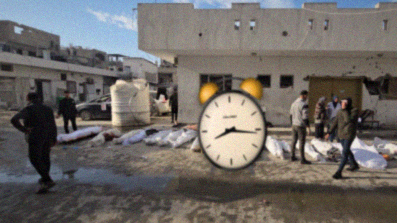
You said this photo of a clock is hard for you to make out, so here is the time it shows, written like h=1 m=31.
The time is h=8 m=16
